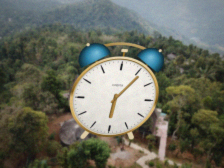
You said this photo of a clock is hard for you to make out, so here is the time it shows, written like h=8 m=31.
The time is h=6 m=6
